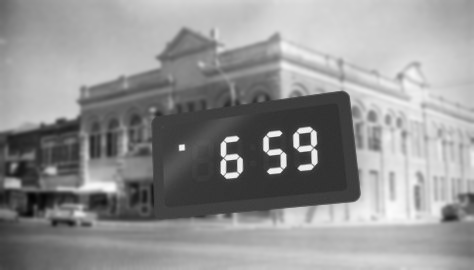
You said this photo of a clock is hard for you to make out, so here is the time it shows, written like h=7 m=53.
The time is h=6 m=59
